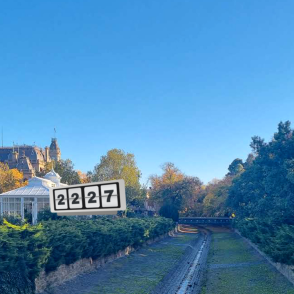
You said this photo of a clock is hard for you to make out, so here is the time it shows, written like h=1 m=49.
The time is h=22 m=27
